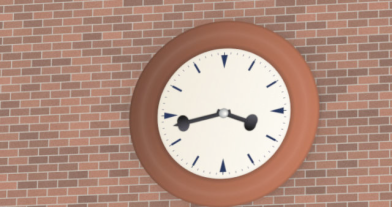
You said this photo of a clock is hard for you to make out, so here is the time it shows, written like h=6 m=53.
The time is h=3 m=43
